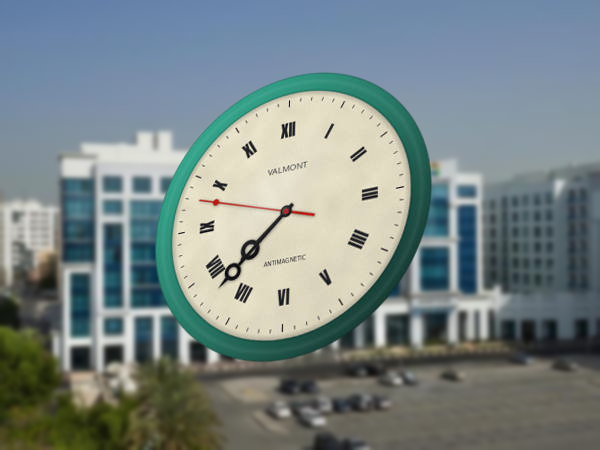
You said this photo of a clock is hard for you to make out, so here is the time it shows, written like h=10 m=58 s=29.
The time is h=7 m=37 s=48
